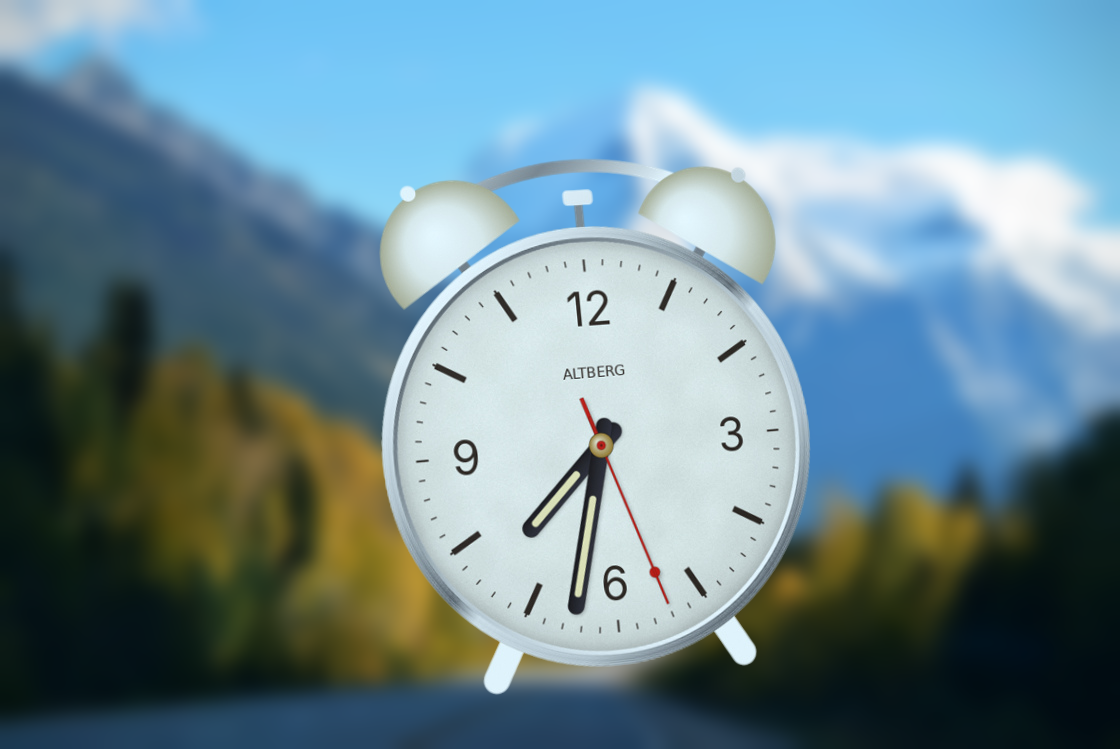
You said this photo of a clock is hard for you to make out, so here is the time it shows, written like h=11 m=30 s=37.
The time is h=7 m=32 s=27
